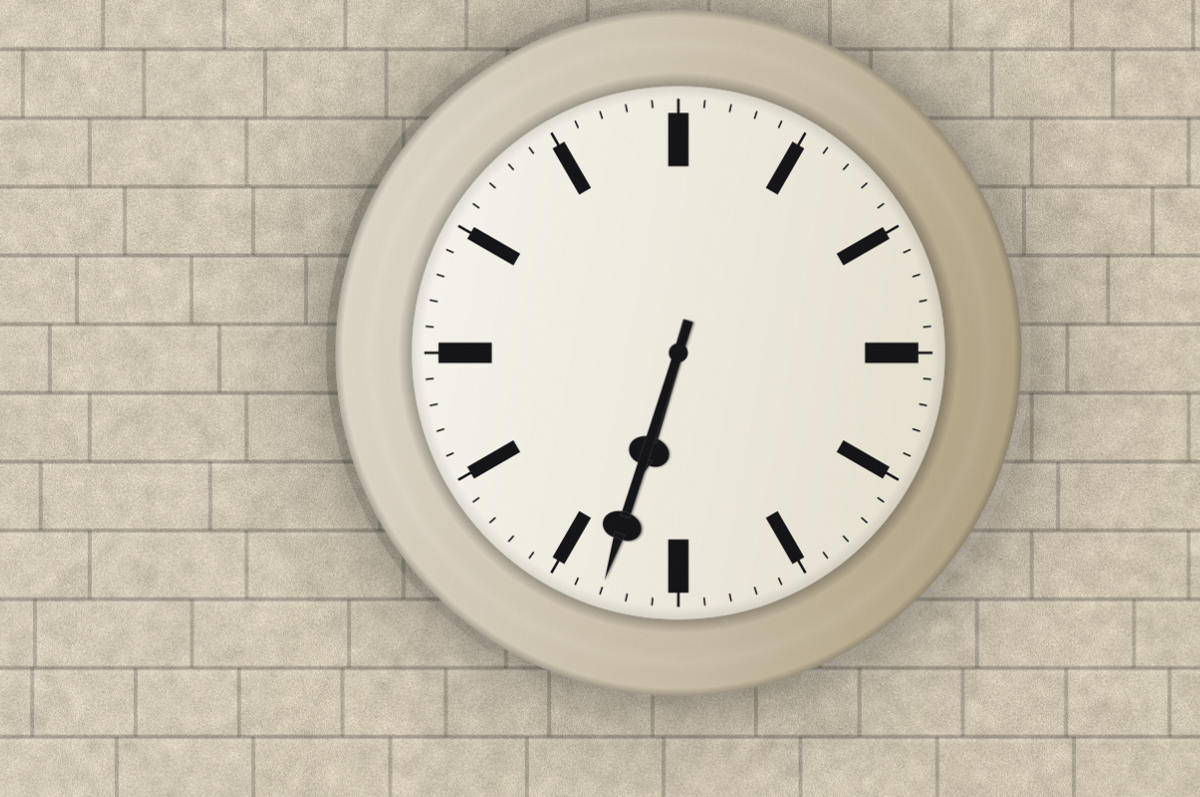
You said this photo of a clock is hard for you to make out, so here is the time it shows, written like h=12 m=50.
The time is h=6 m=33
